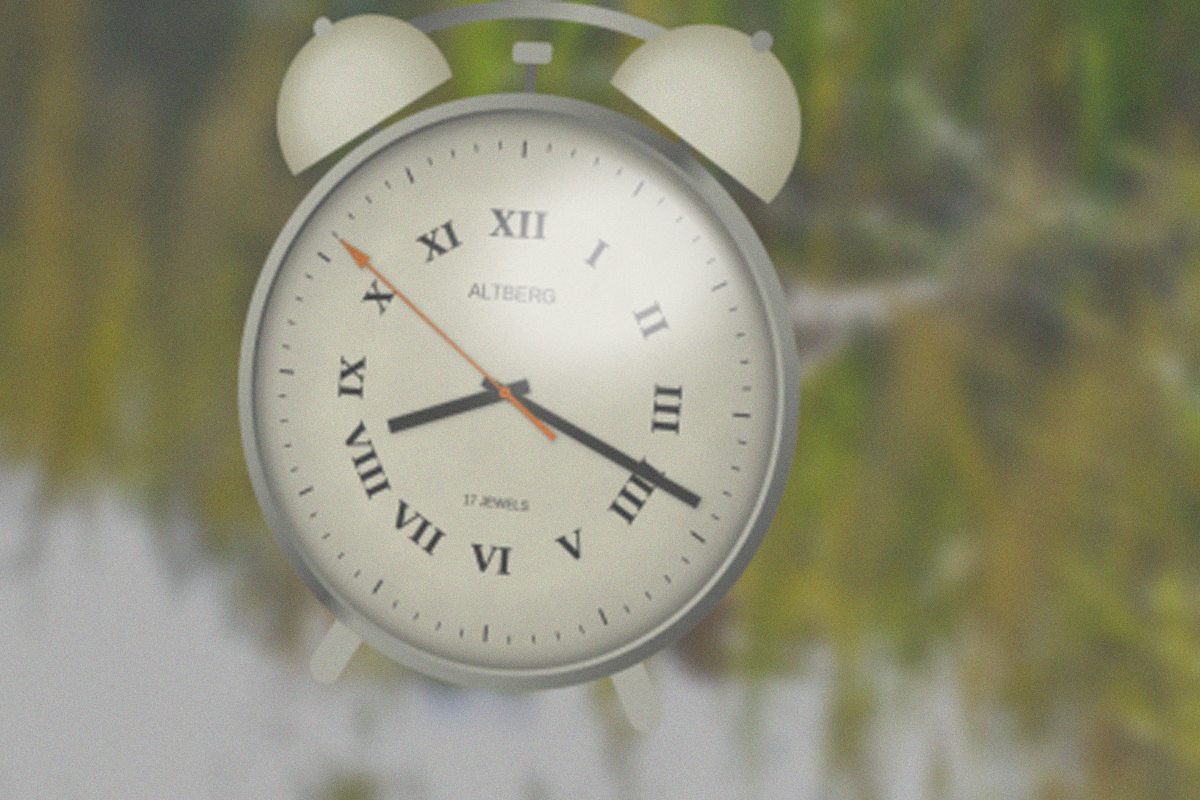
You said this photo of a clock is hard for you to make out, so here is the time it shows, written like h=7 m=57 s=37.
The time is h=8 m=18 s=51
